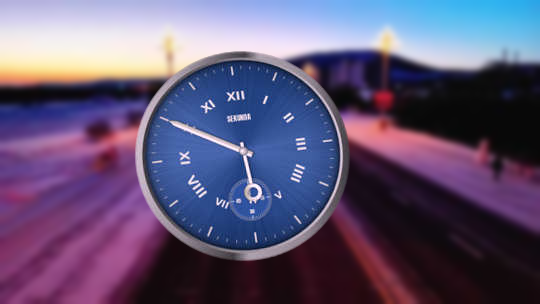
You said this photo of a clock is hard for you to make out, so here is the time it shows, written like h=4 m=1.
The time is h=5 m=50
